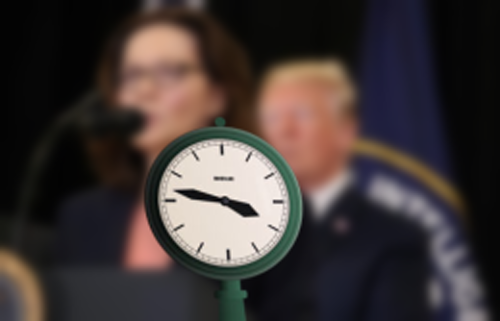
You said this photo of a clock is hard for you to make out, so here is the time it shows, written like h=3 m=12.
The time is h=3 m=47
